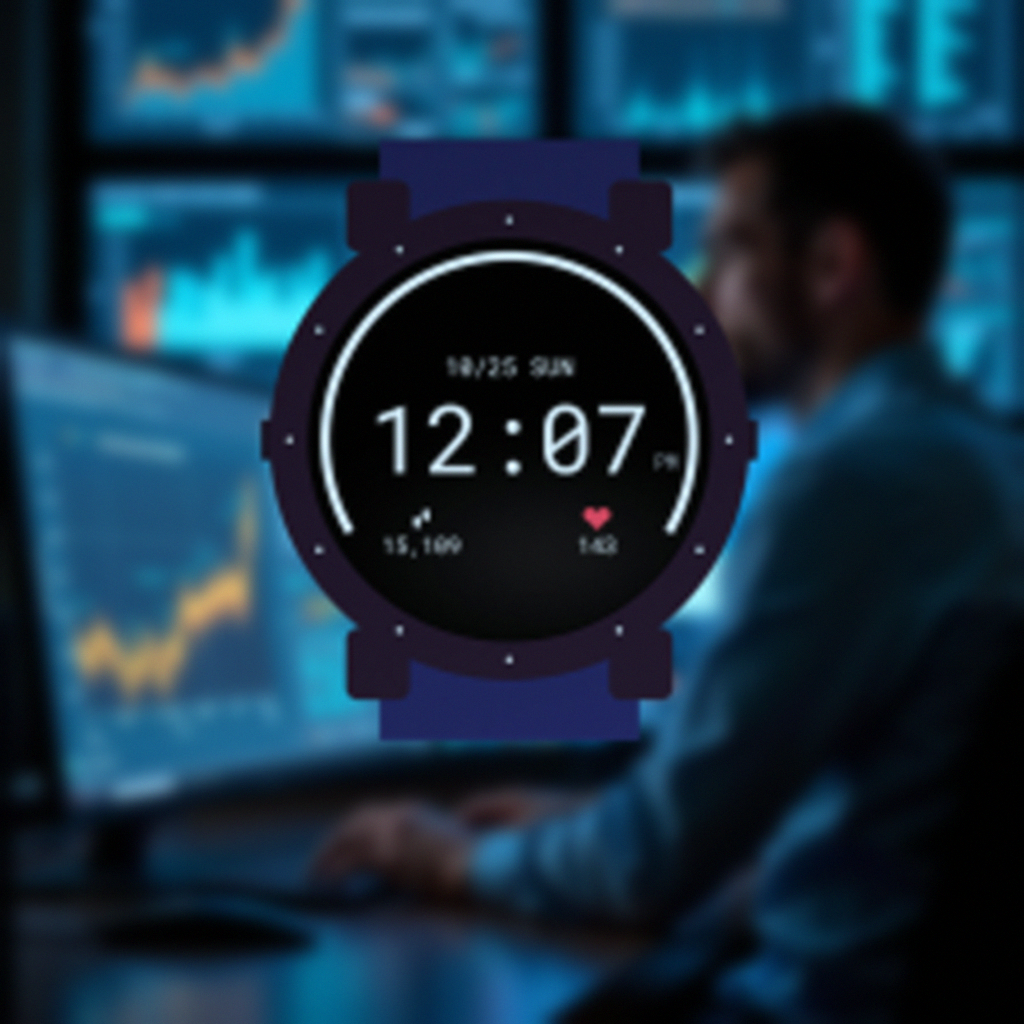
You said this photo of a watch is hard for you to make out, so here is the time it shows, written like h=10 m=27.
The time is h=12 m=7
